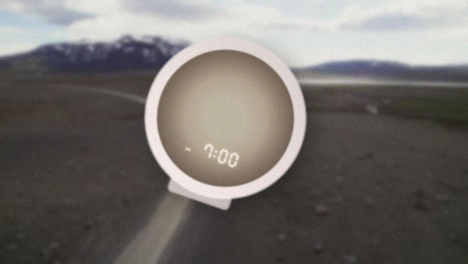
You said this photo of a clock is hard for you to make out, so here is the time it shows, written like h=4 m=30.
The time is h=7 m=0
